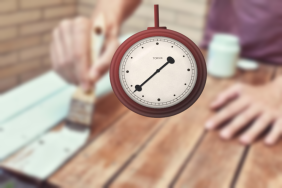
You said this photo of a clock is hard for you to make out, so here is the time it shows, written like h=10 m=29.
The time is h=1 m=38
